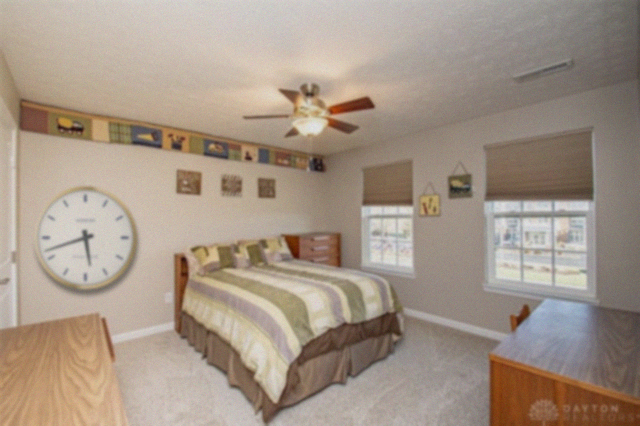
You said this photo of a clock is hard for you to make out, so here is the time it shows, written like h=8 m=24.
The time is h=5 m=42
